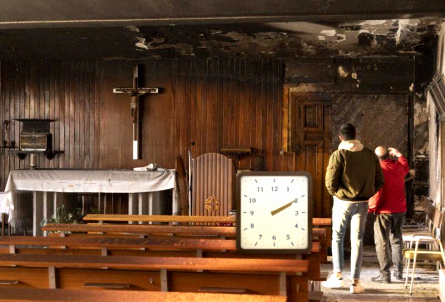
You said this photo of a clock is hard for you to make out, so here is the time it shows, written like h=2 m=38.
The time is h=2 m=10
